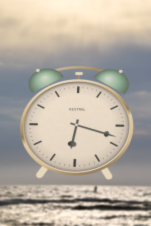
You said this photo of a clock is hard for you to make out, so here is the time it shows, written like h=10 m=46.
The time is h=6 m=18
